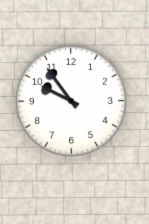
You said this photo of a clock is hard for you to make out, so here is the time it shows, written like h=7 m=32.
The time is h=9 m=54
